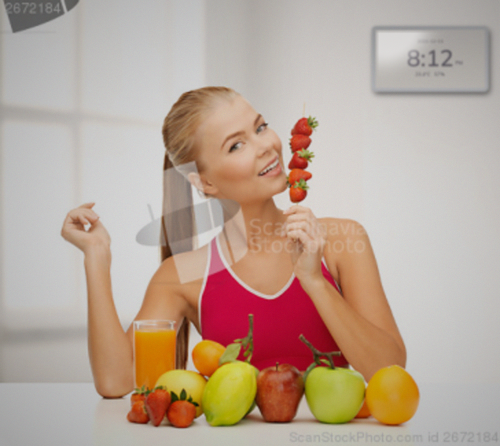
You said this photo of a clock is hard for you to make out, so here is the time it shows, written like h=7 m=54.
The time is h=8 m=12
